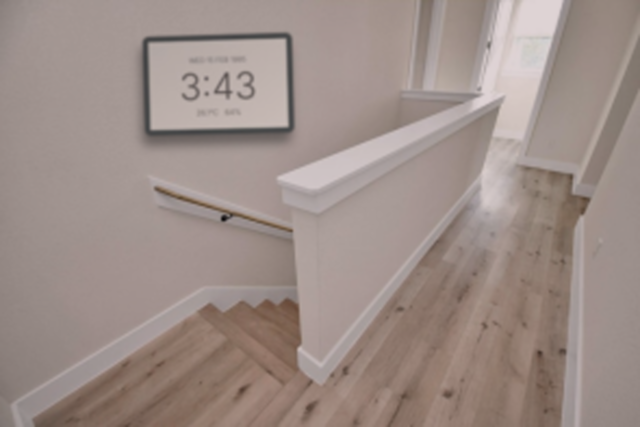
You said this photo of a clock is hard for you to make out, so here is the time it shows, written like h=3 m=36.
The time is h=3 m=43
